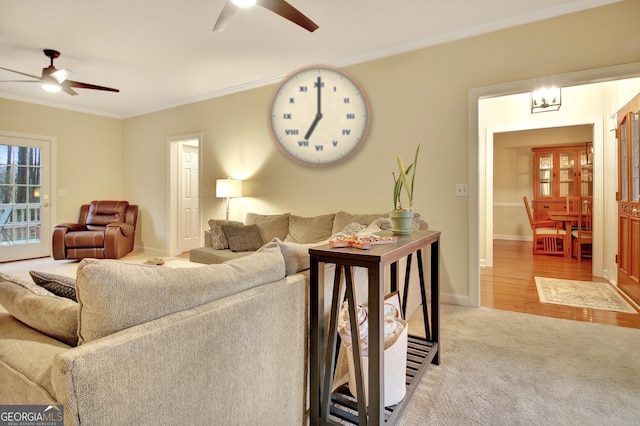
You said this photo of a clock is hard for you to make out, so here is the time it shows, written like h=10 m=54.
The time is h=7 m=0
